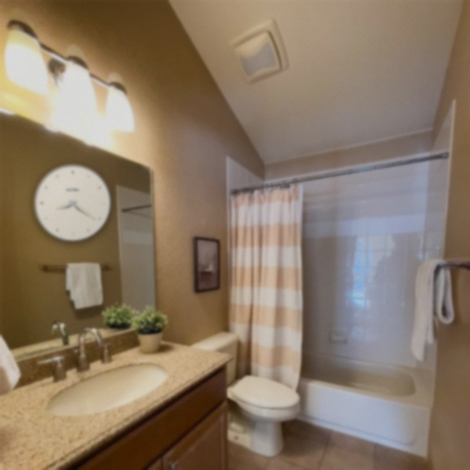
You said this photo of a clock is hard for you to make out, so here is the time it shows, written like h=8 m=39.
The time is h=8 m=21
